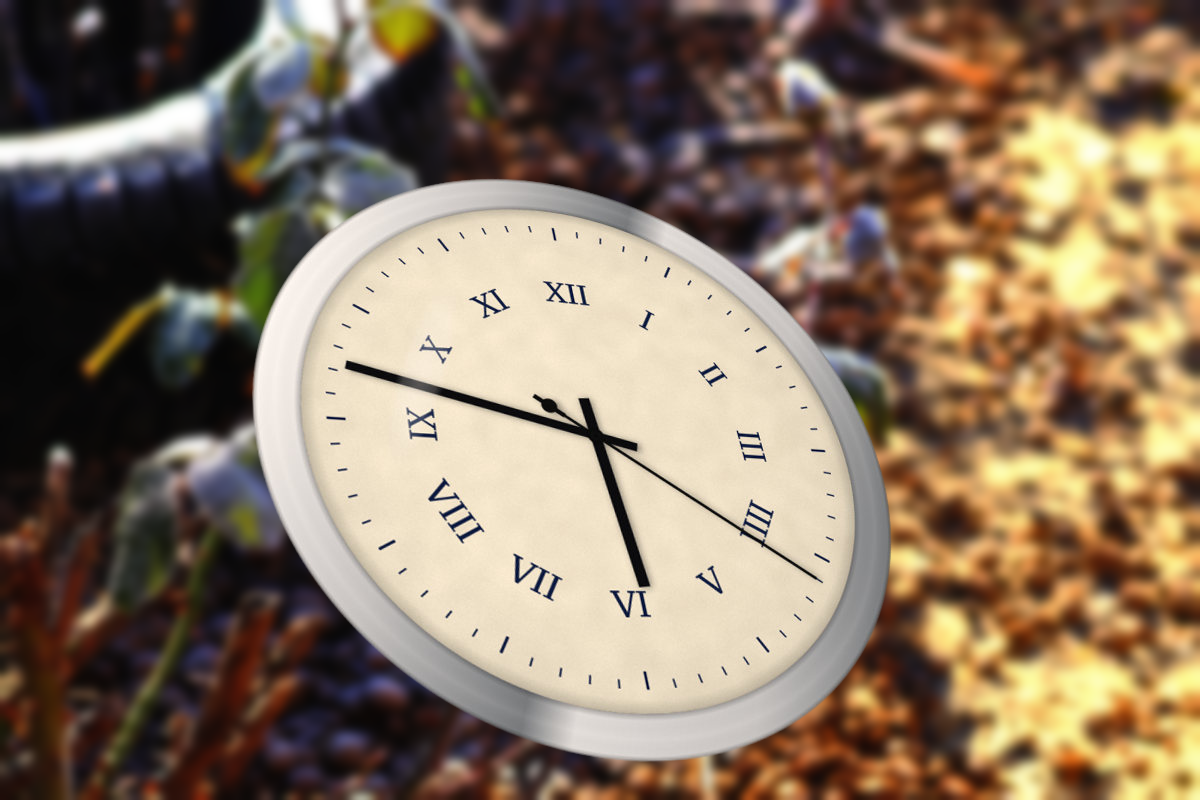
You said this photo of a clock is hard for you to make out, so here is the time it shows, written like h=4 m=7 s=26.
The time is h=5 m=47 s=21
